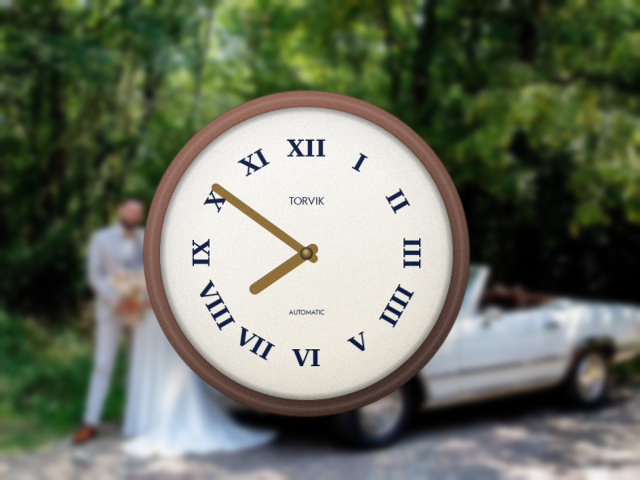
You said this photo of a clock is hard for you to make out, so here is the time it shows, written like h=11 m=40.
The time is h=7 m=51
